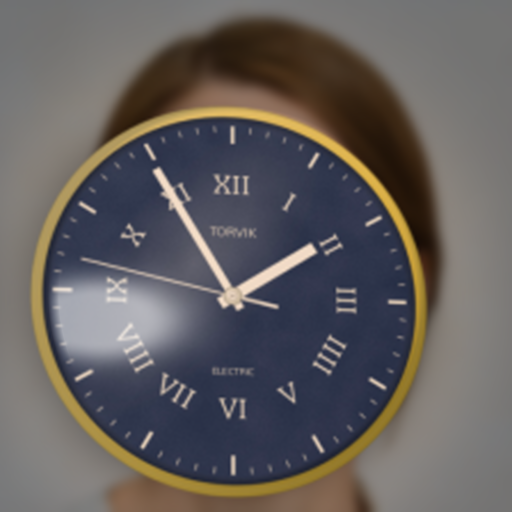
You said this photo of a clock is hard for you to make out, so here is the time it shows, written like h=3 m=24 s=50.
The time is h=1 m=54 s=47
